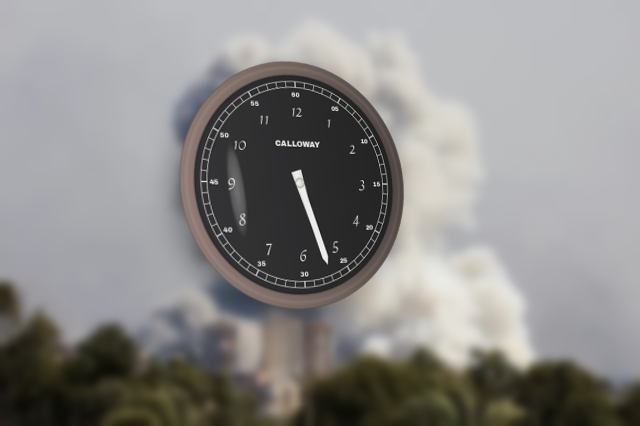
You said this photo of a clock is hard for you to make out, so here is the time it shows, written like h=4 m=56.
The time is h=5 m=27
